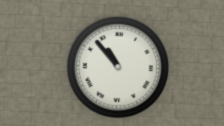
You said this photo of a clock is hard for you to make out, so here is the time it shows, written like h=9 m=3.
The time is h=10 m=53
